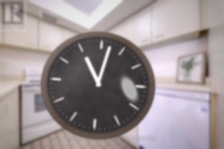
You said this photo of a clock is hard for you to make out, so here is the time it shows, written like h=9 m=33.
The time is h=11 m=2
